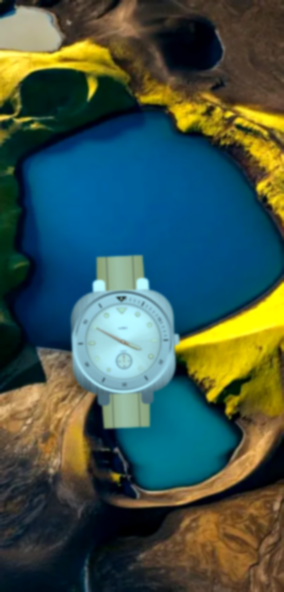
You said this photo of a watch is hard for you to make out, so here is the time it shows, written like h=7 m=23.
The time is h=3 m=50
